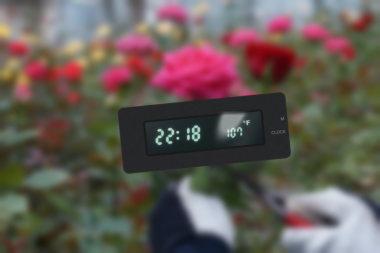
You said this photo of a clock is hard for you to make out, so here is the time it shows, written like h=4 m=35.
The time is h=22 m=18
